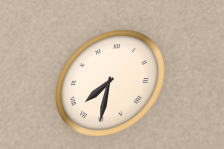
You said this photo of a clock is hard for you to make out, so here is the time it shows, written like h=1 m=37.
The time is h=7 m=30
